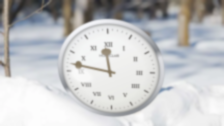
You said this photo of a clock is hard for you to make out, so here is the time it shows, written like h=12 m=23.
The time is h=11 m=47
